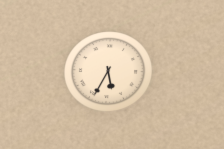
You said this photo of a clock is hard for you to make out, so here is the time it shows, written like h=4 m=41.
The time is h=5 m=34
